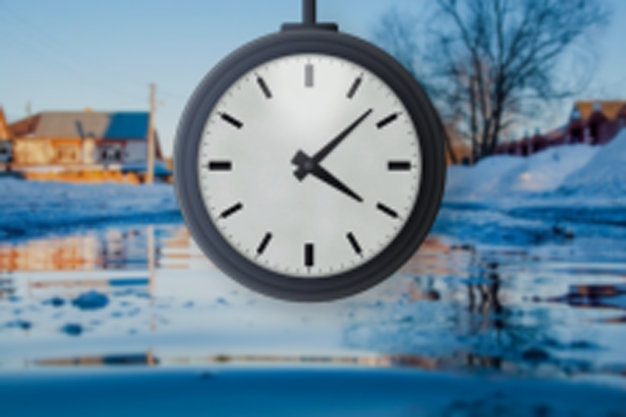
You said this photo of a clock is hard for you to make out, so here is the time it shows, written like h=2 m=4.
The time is h=4 m=8
